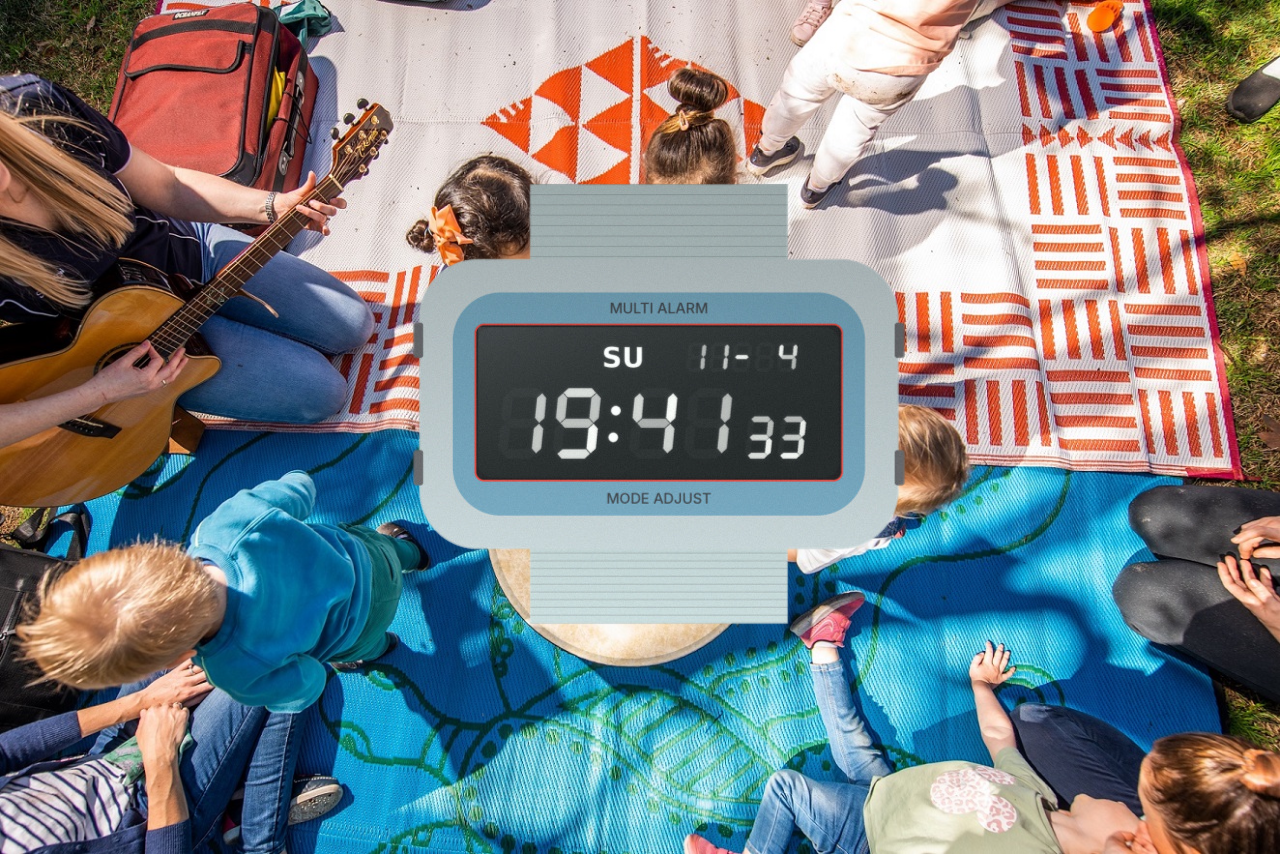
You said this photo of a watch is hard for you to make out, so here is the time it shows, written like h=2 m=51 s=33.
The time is h=19 m=41 s=33
